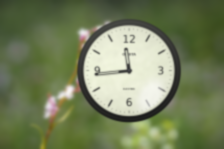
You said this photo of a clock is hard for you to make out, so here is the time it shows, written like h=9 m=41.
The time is h=11 m=44
